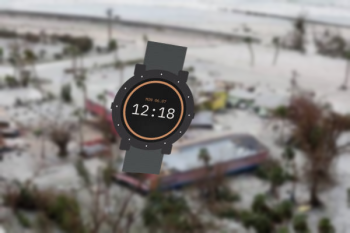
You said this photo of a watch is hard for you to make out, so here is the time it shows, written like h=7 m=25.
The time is h=12 m=18
